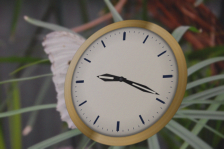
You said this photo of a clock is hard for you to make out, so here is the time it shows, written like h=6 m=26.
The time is h=9 m=19
